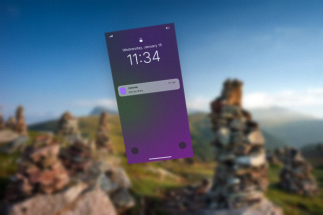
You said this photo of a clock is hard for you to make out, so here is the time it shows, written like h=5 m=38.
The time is h=11 m=34
